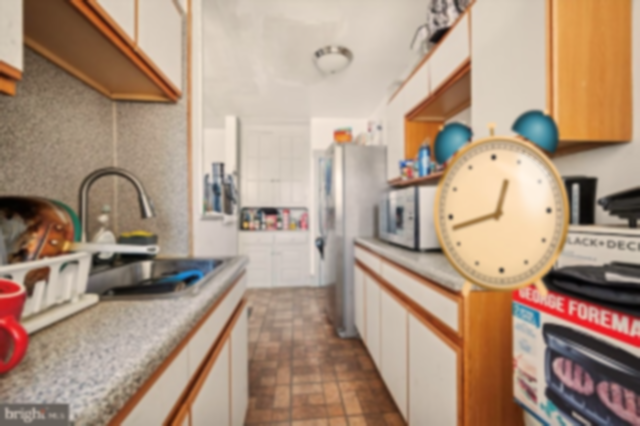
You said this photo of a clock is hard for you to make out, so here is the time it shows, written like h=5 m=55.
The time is h=12 m=43
